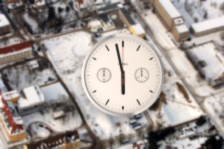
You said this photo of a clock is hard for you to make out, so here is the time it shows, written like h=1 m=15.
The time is h=5 m=58
